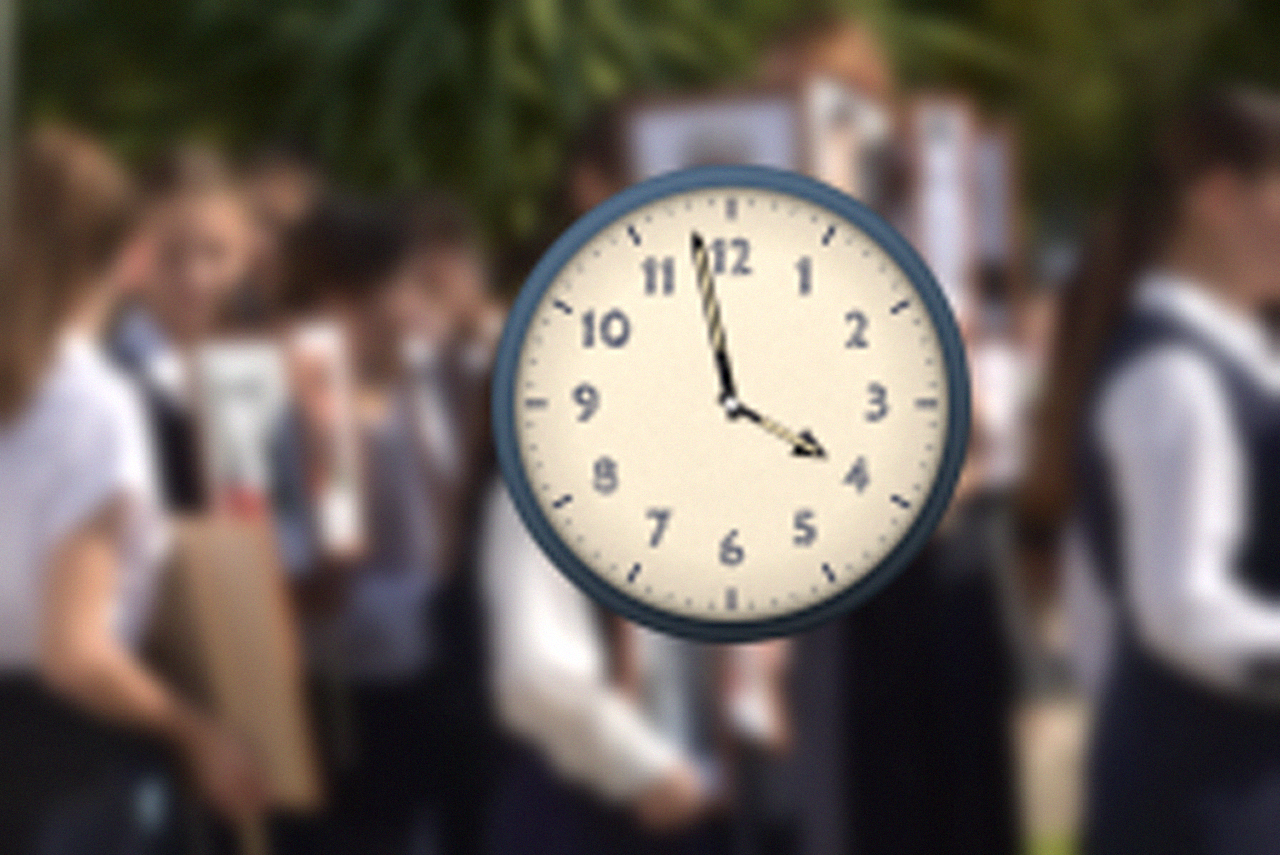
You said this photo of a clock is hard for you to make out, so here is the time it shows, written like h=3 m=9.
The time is h=3 m=58
